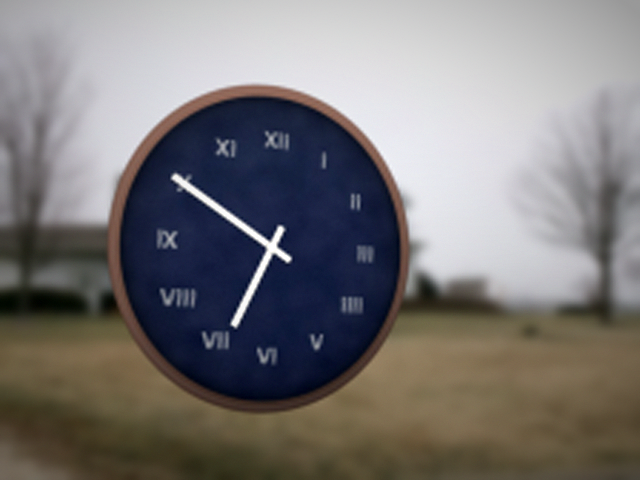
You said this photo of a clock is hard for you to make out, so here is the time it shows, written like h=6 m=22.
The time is h=6 m=50
